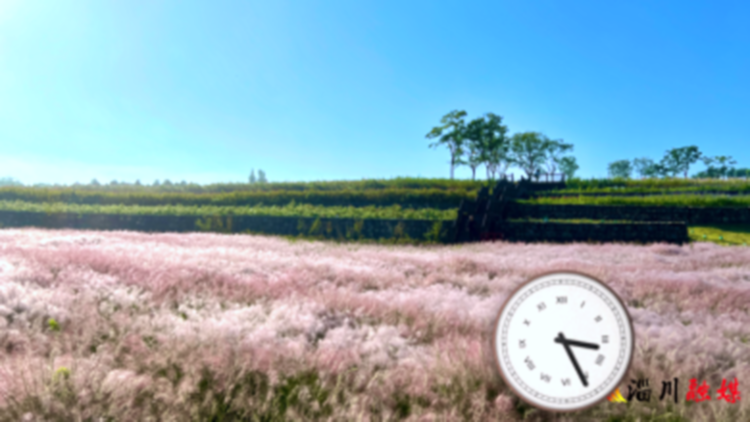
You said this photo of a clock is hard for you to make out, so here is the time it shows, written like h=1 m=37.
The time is h=3 m=26
